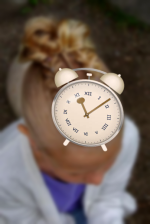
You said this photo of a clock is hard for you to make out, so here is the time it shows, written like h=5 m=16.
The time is h=11 m=8
